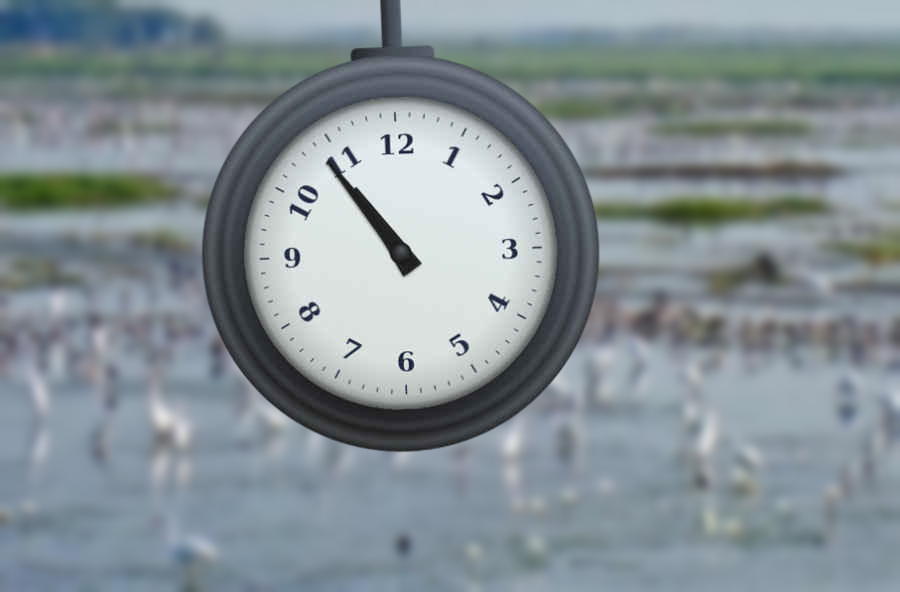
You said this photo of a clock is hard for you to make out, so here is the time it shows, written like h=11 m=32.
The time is h=10 m=54
